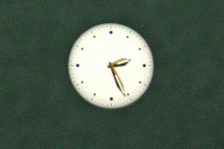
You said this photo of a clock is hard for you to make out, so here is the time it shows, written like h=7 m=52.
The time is h=2 m=26
